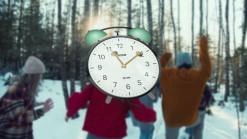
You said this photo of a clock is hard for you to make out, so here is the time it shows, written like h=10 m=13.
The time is h=11 m=9
